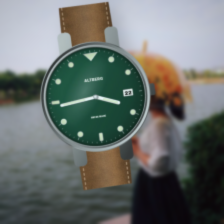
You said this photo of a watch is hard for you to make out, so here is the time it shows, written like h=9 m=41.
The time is h=3 m=44
